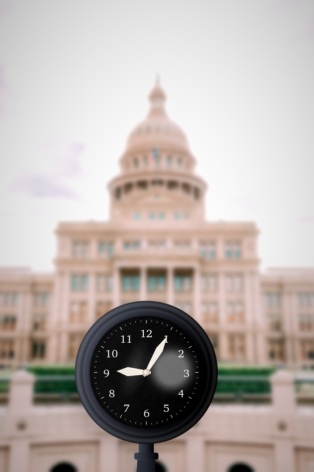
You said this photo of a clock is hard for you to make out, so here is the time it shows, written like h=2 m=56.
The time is h=9 m=5
